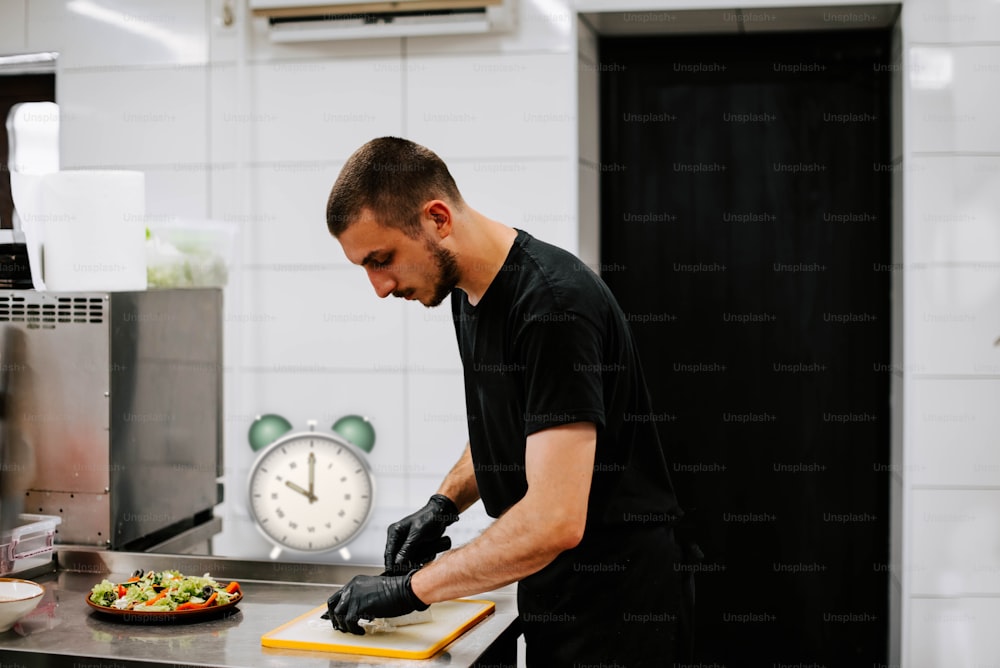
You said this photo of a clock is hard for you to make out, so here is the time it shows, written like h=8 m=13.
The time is h=10 m=0
